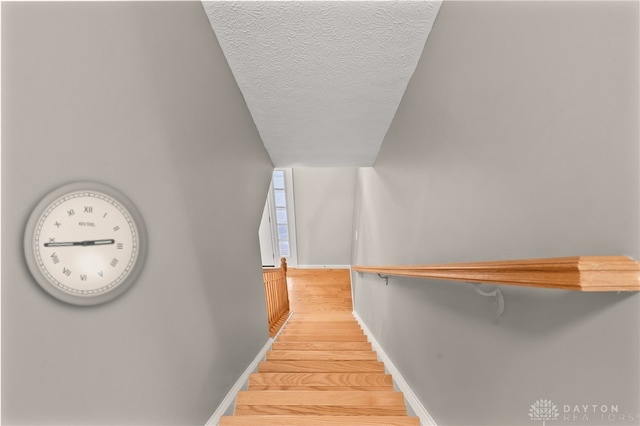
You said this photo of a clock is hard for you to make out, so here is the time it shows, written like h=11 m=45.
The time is h=2 m=44
